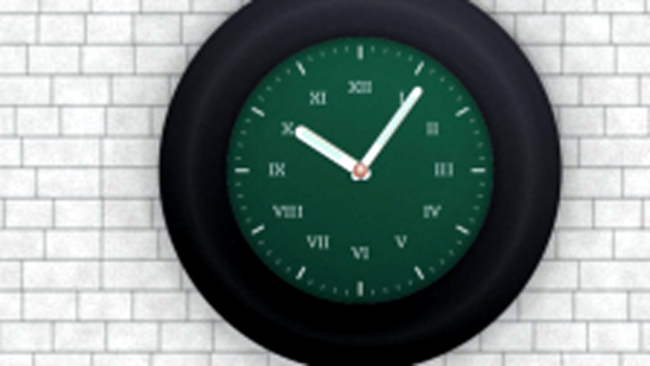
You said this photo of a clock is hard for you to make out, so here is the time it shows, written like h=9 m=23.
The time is h=10 m=6
